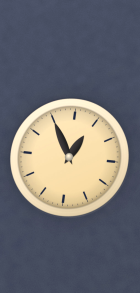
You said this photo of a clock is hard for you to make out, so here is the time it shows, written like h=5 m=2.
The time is h=12 m=55
